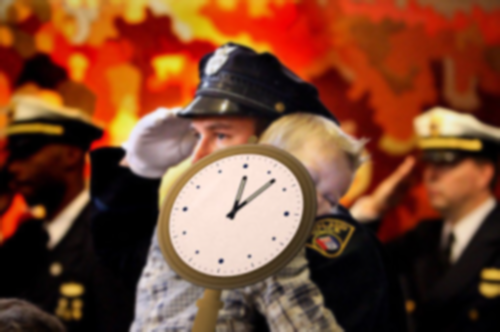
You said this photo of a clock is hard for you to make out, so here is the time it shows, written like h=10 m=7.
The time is h=12 m=7
